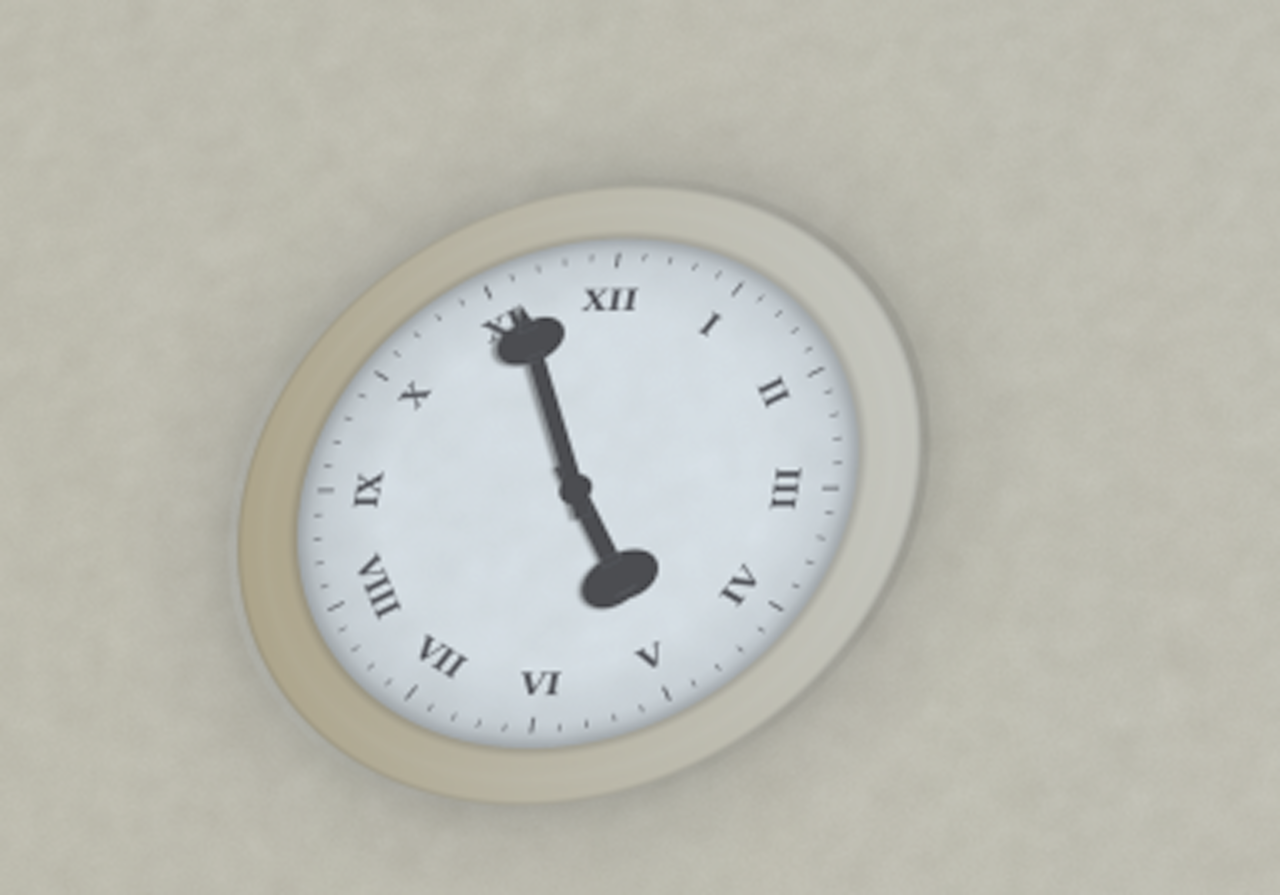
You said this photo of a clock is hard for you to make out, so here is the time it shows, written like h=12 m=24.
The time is h=4 m=56
